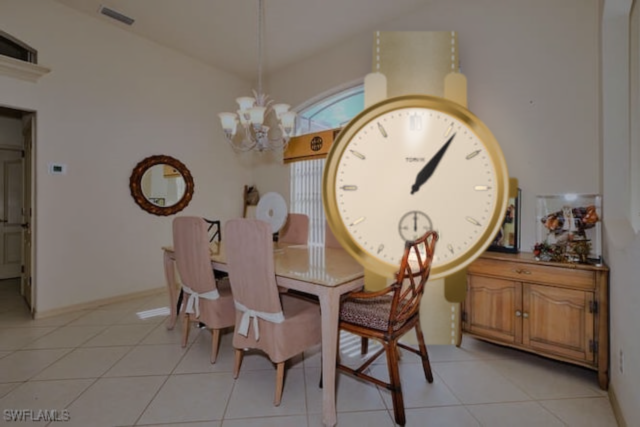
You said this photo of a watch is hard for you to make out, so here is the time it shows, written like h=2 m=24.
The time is h=1 m=6
